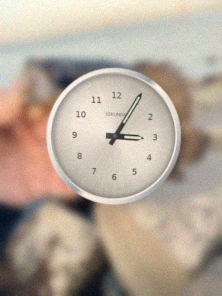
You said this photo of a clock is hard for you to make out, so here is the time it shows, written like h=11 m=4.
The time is h=3 m=5
